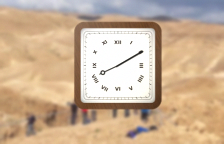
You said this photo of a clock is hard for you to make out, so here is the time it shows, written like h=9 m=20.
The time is h=8 m=10
